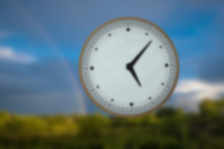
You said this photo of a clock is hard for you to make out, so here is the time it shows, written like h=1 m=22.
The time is h=5 m=7
